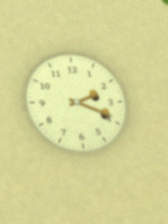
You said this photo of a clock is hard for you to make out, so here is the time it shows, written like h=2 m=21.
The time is h=2 m=19
